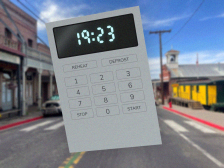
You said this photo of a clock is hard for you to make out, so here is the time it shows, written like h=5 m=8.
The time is h=19 m=23
